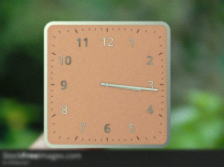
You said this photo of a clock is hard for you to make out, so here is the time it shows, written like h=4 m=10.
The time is h=3 m=16
